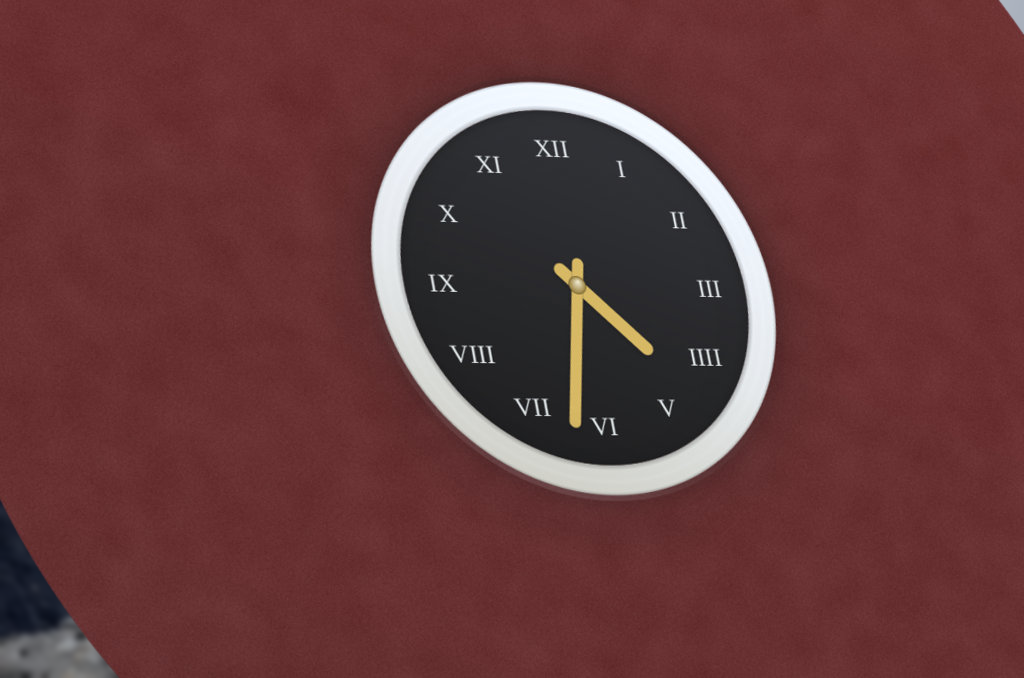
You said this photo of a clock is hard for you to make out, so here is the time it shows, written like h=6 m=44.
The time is h=4 m=32
